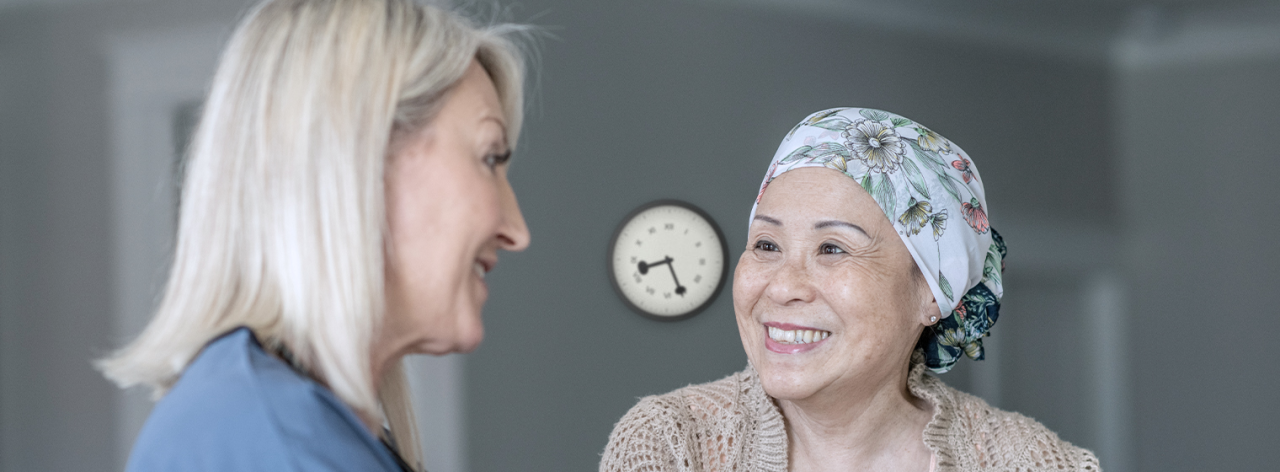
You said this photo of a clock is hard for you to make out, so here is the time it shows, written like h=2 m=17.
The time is h=8 m=26
